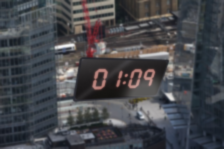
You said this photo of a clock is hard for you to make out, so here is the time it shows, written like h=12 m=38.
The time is h=1 m=9
